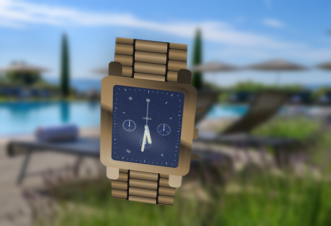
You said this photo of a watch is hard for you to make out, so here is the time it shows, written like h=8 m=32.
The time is h=5 m=31
